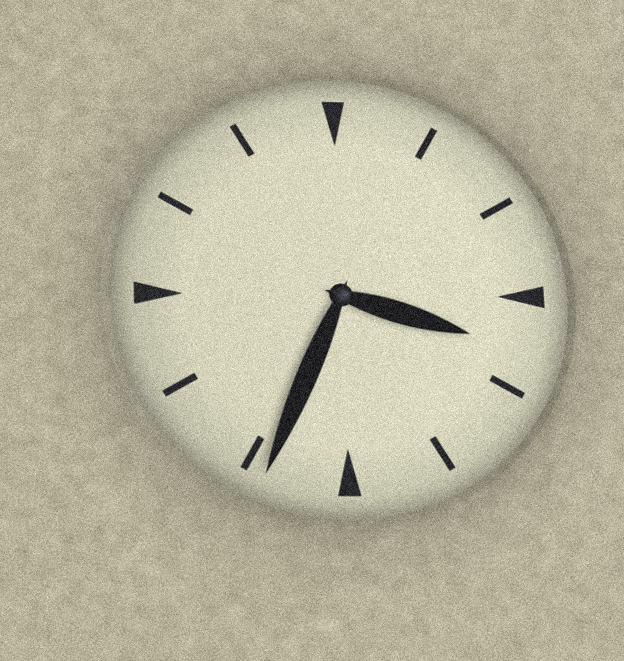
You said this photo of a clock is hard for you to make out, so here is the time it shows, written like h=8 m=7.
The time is h=3 m=34
